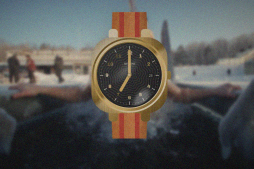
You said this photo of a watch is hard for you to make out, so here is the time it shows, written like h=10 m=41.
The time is h=7 m=0
